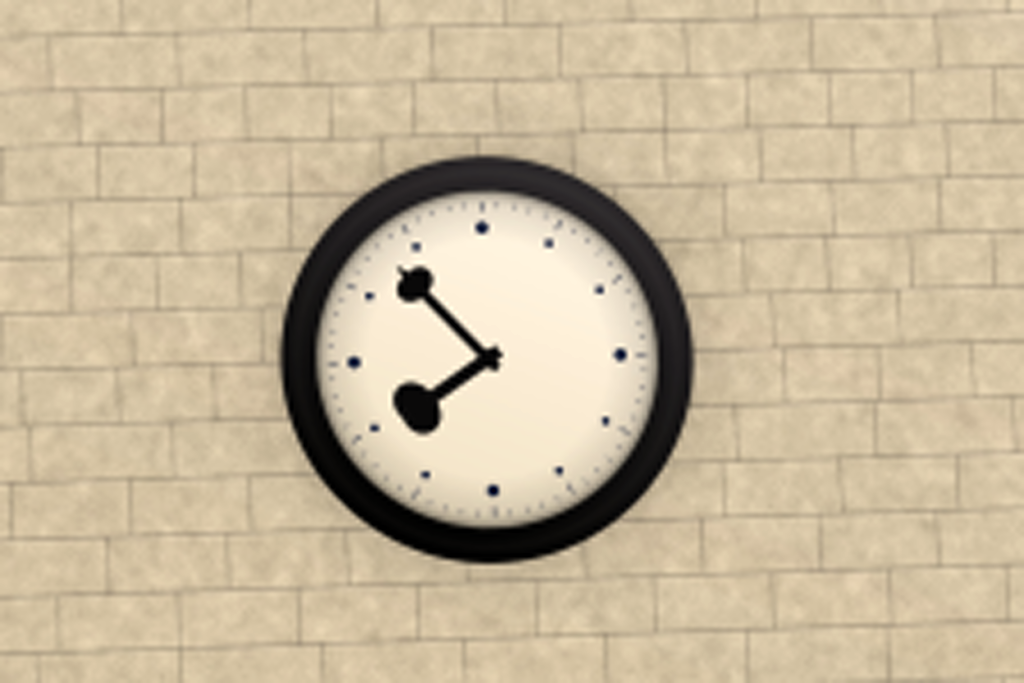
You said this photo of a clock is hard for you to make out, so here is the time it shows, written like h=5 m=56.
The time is h=7 m=53
